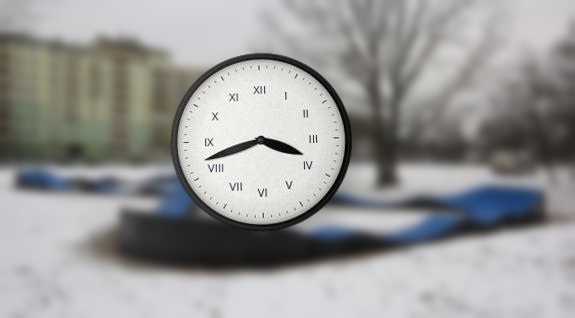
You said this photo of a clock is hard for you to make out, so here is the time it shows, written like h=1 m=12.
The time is h=3 m=42
